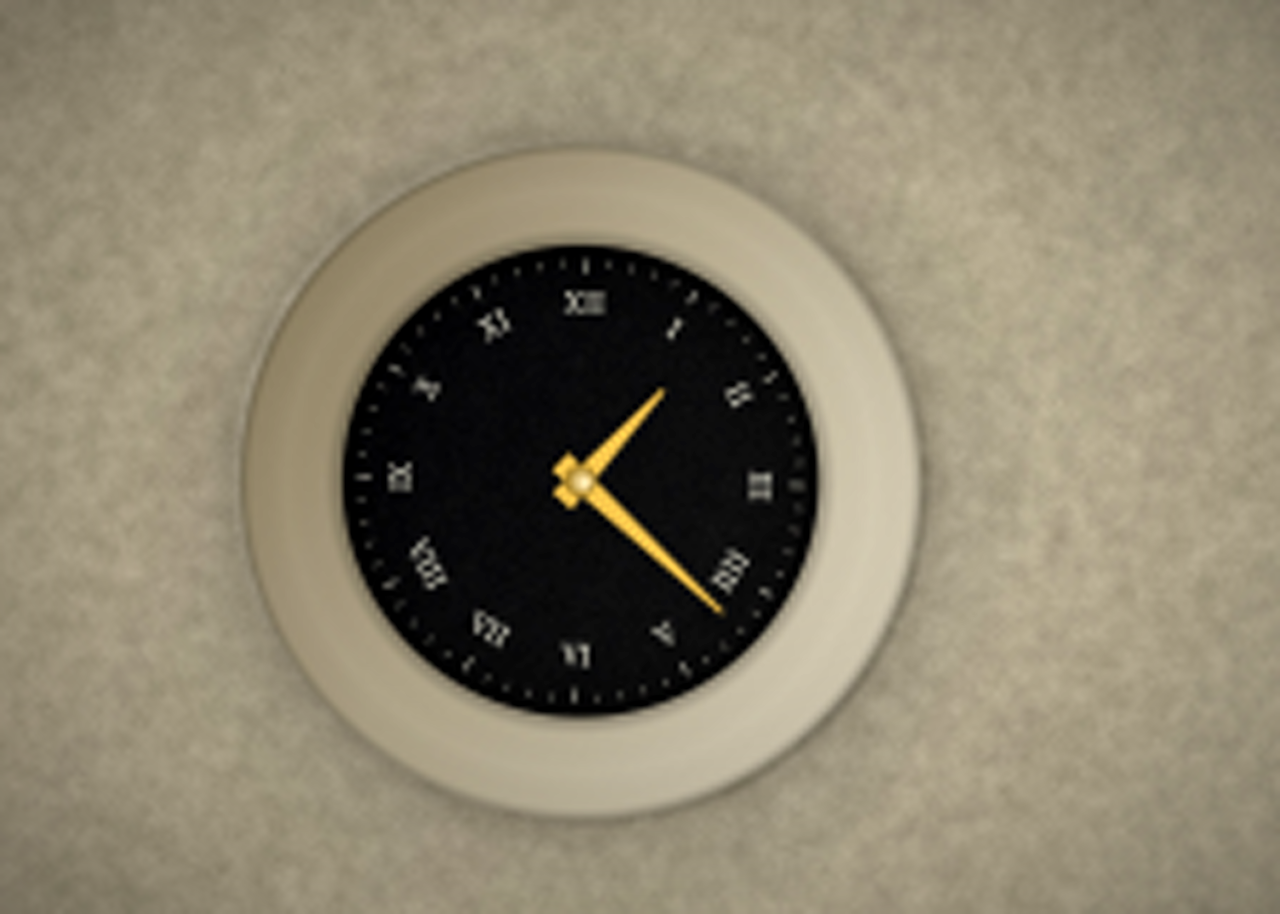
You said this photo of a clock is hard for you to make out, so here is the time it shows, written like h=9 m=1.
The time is h=1 m=22
